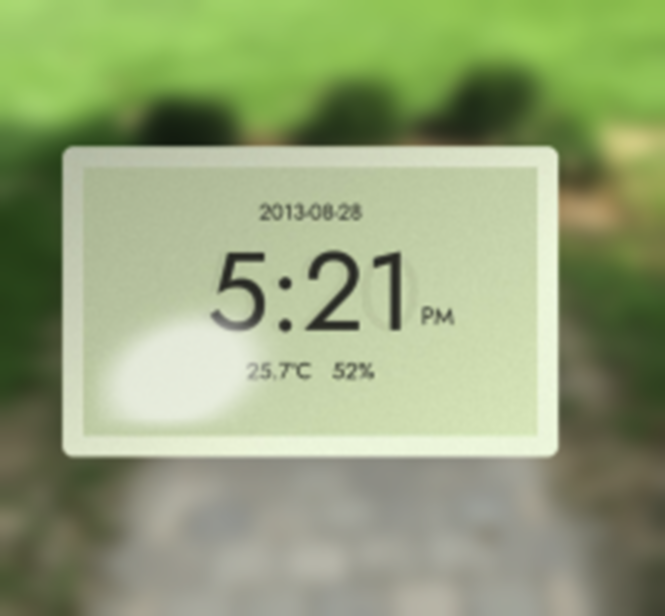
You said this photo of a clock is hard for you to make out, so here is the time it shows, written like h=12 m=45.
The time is h=5 m=21
